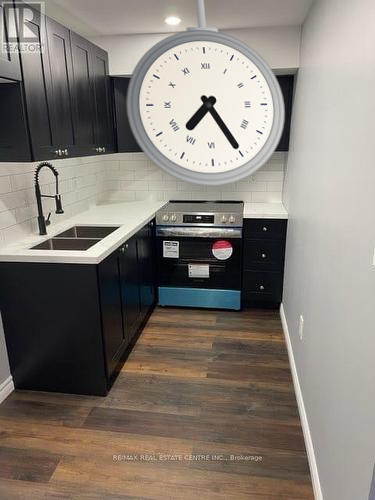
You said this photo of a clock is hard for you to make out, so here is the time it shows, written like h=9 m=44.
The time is h=7 m=25
